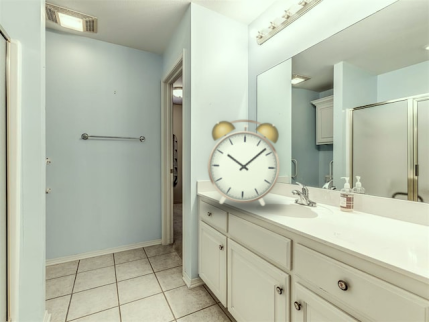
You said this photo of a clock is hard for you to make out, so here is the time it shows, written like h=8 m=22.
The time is h=10 m=8
